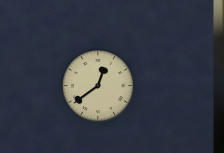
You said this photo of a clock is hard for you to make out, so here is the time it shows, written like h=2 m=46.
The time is h=12 m=39
